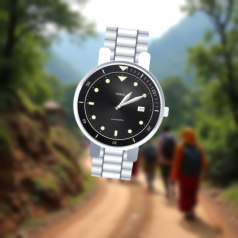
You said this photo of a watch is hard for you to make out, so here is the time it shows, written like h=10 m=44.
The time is h=1 m=10
